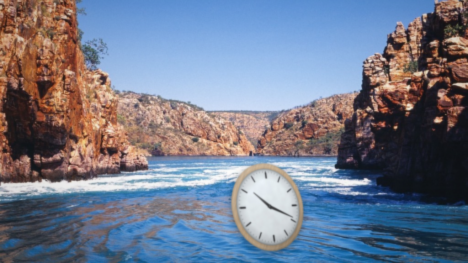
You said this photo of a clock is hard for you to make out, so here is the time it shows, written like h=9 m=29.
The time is h=10 m=19
